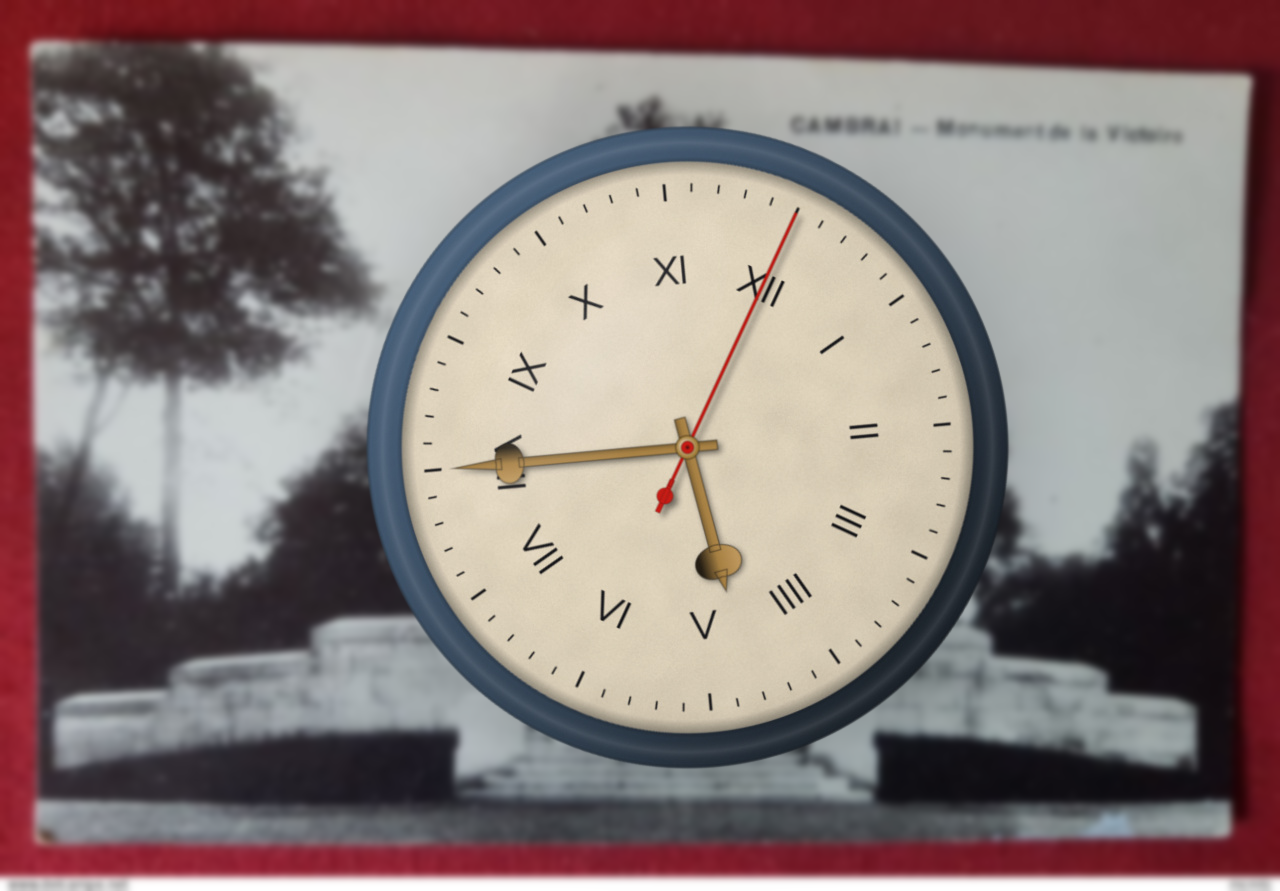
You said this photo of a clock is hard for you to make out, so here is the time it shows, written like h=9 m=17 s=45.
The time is h=4 m=40 s=0
